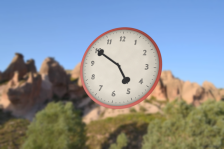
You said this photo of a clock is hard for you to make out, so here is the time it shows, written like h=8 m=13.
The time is h=4 m=50
